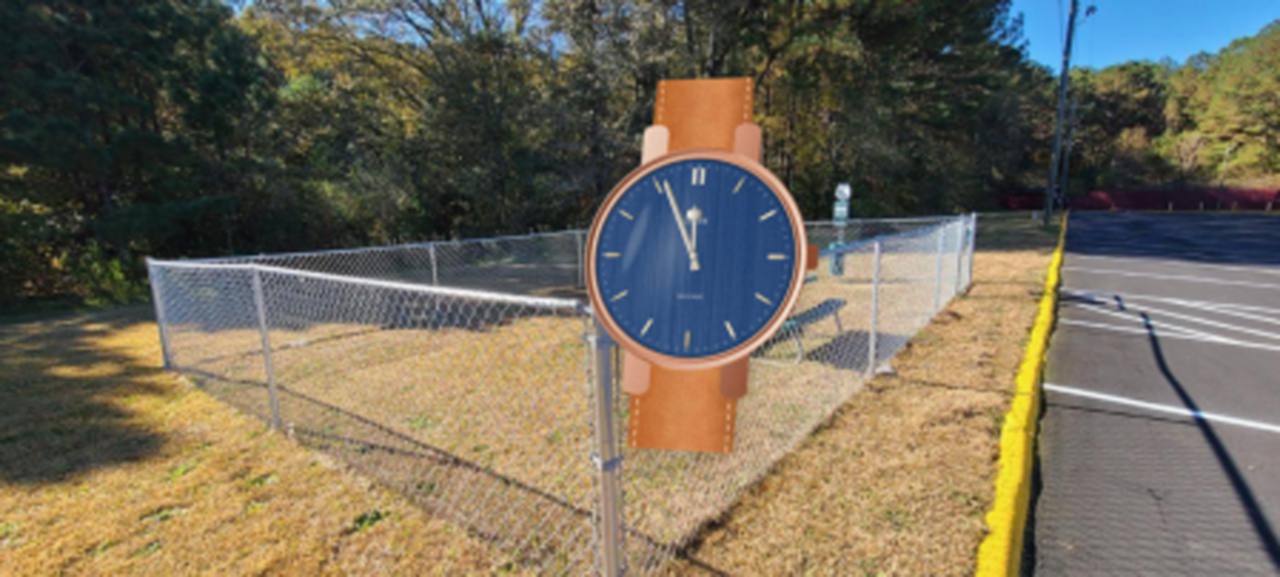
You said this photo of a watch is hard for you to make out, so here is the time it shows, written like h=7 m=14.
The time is h=11 m=56
